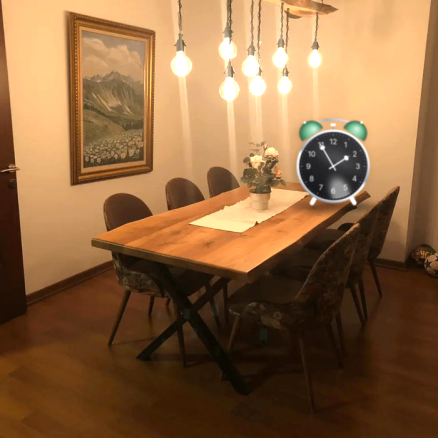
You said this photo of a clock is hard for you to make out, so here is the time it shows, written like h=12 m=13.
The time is h=1 m=55
